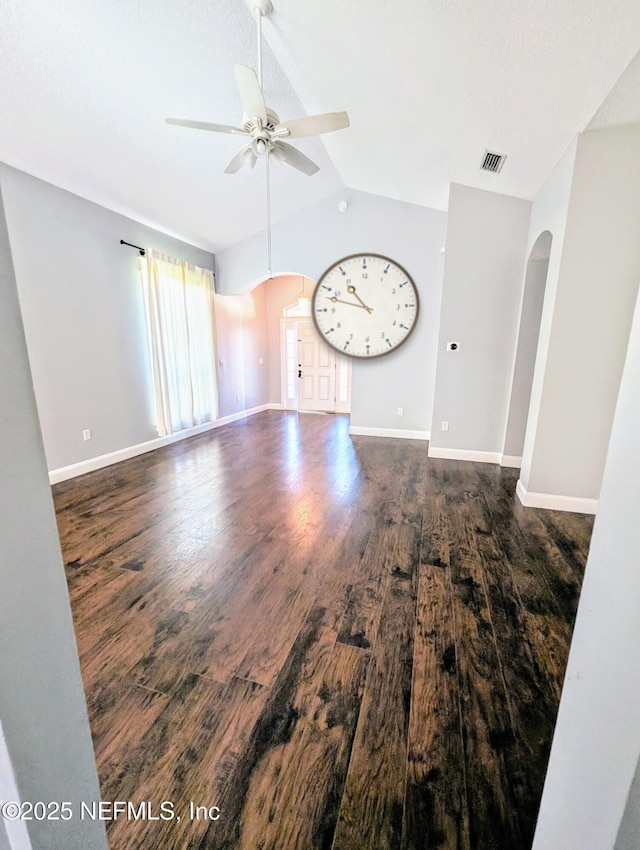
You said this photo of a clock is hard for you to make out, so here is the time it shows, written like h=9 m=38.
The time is h=10 m=48
